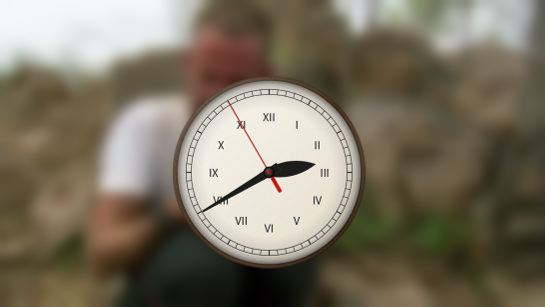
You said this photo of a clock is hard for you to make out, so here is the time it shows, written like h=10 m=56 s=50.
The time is h=2 m=39 s=55
